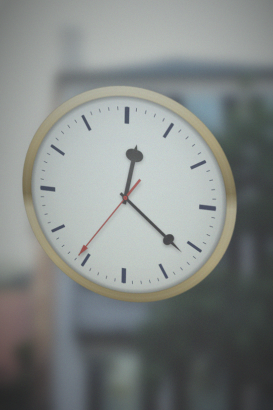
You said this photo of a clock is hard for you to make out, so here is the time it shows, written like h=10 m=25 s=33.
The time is h=12 m=21 s=36
